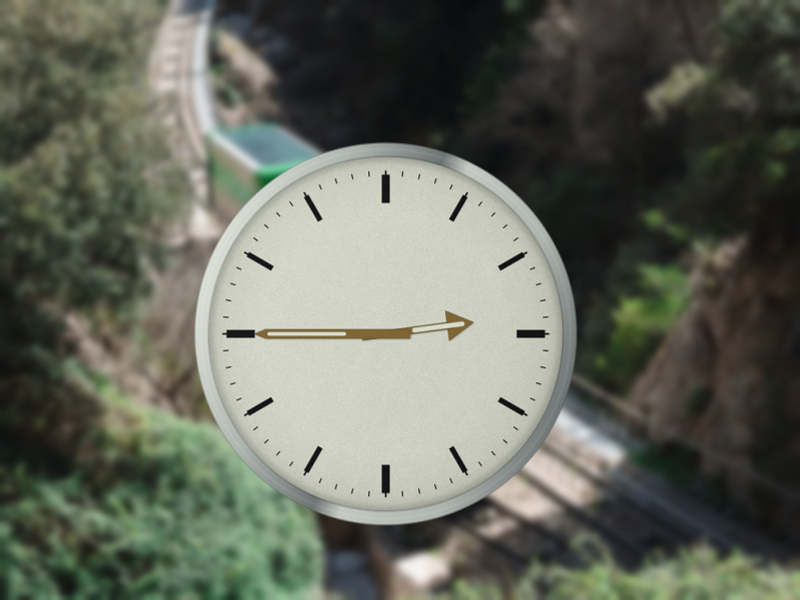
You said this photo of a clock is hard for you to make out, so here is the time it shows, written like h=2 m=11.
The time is h=2 m=45
